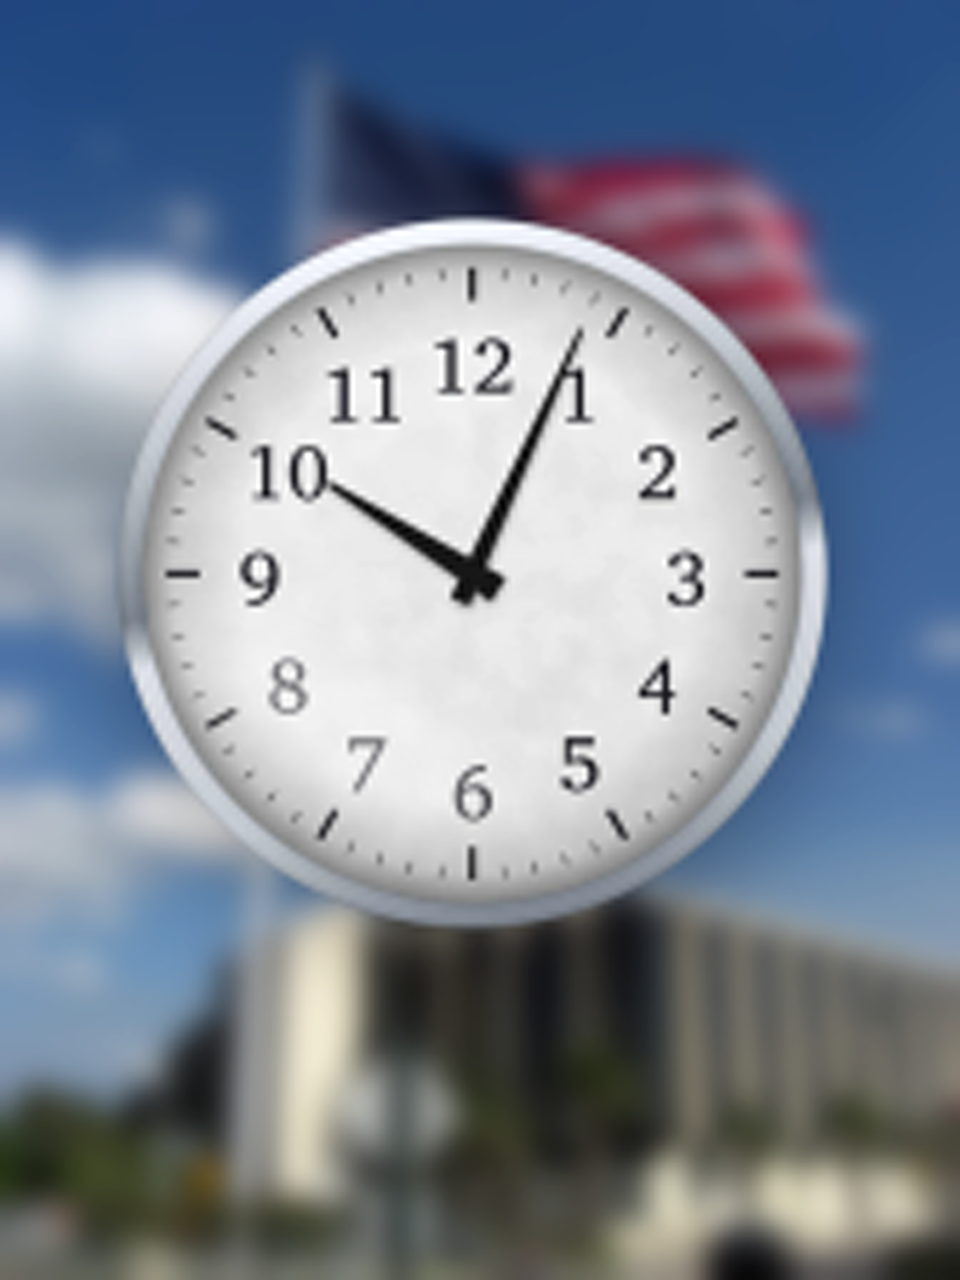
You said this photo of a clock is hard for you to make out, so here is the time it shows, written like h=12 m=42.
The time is h=10 m=4
